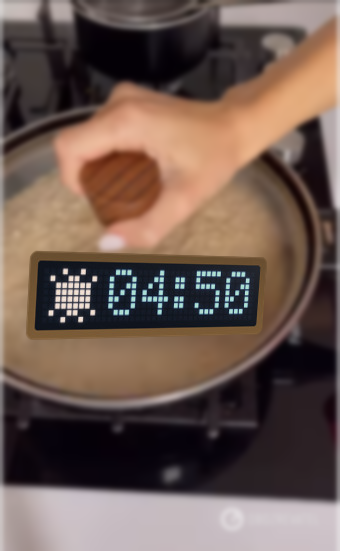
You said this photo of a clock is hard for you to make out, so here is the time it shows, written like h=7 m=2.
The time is h=4 m=50
